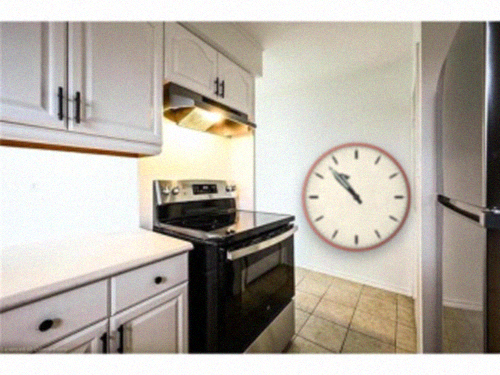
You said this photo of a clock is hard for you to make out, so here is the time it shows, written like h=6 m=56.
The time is h=10 m=53
